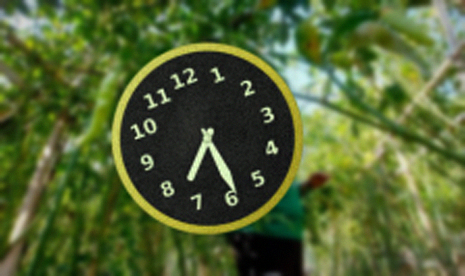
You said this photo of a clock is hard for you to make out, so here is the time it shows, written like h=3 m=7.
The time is h=7 m=29
